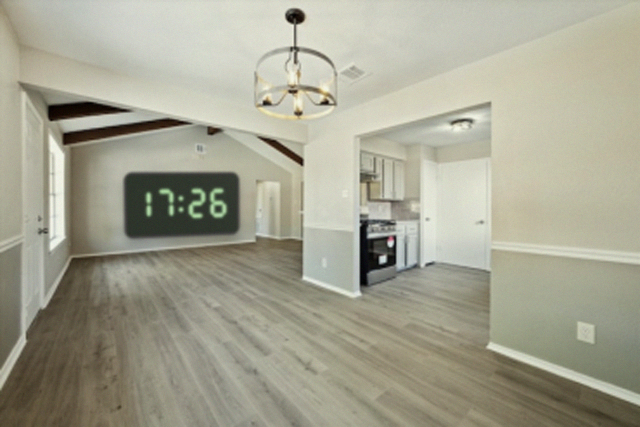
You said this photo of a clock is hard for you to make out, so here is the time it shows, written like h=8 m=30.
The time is h=17 m=26
